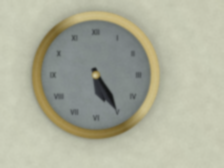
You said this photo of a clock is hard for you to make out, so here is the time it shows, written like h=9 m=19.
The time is h=5 m=25
